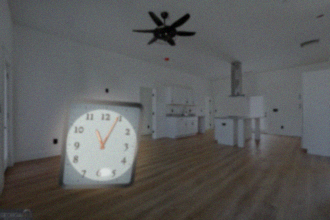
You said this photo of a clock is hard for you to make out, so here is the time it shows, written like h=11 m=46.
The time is h=11 m=4
